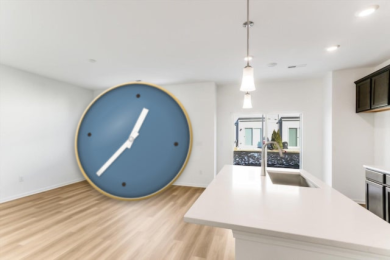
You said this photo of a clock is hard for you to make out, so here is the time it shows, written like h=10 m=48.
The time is h=12 m=36
